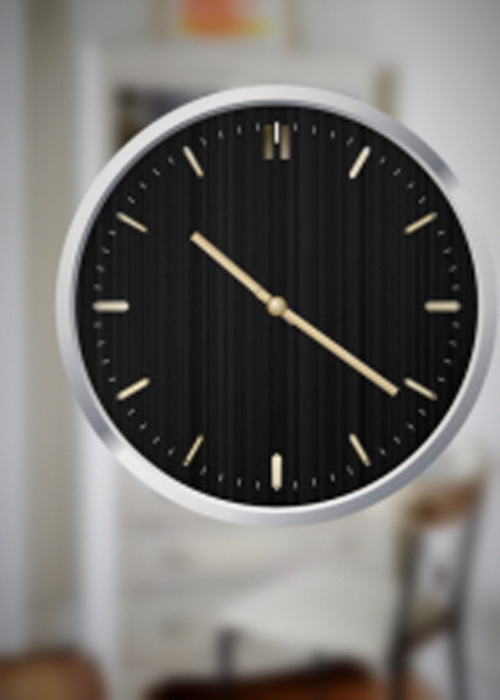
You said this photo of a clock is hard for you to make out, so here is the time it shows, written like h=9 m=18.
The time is h=10 m=21
